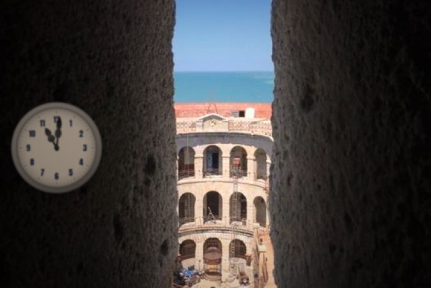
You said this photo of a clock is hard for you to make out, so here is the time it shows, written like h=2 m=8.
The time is h=11 m=1
